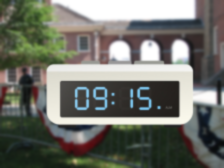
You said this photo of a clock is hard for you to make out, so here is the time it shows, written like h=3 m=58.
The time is h=9 m=15
